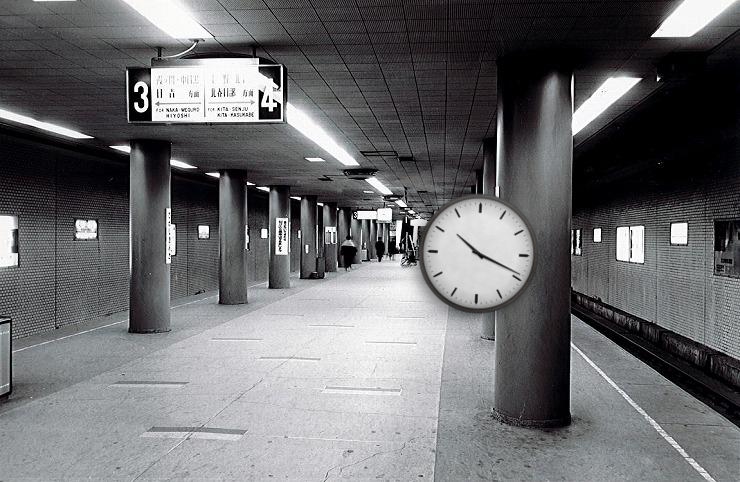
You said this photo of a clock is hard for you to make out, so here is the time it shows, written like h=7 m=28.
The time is h=10 m=19
